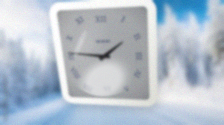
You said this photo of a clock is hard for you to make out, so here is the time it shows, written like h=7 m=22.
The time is h=1 m=46
